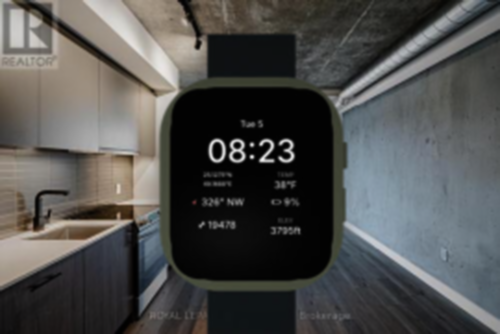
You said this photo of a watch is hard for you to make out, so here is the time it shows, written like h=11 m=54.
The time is h=8 m=23
